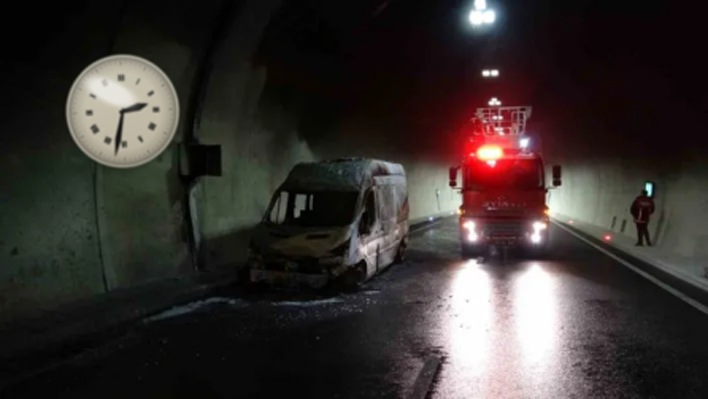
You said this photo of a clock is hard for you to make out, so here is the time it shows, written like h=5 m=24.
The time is h=2 m=32
